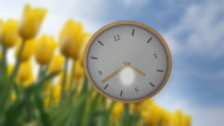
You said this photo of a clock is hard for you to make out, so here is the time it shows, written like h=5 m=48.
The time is h=4 m=42
